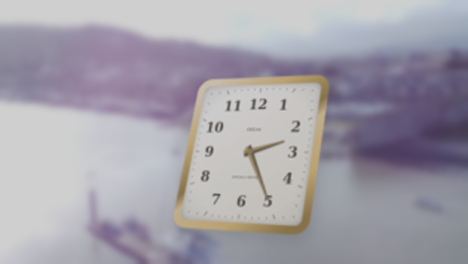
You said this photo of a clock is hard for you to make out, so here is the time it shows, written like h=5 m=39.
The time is h=2 m=25
